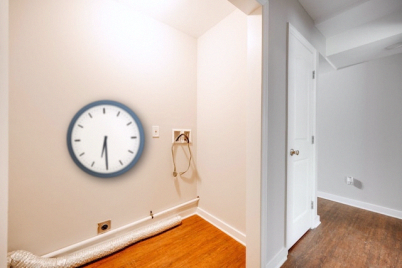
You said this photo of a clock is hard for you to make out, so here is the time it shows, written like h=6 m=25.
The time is h=6 m=30
